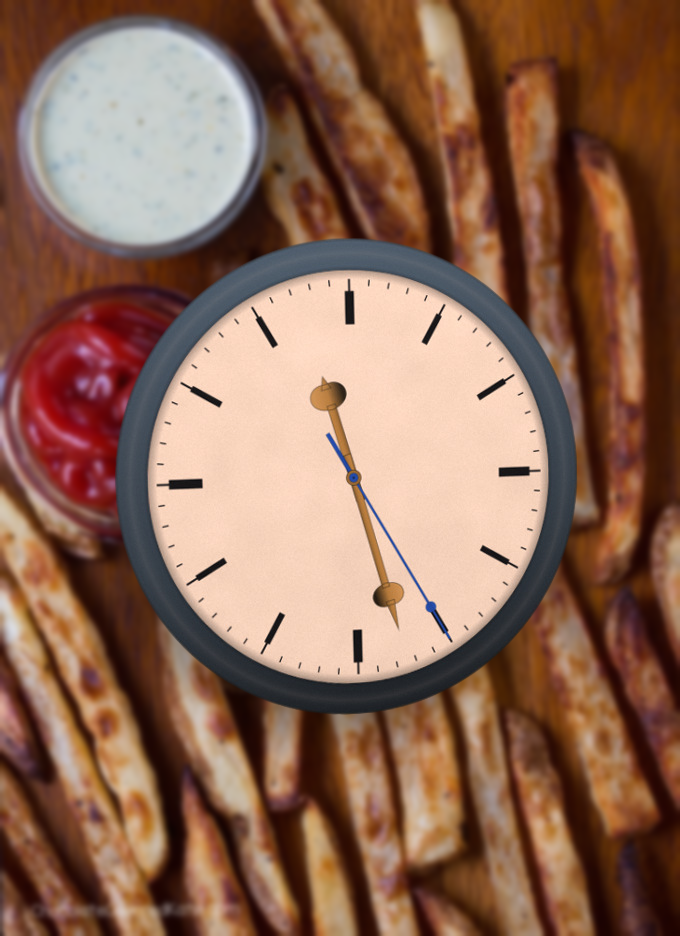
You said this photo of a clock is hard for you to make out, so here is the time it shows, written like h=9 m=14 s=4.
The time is h=11 m=27 s=25
